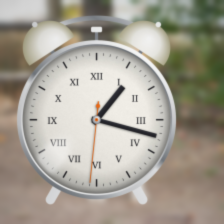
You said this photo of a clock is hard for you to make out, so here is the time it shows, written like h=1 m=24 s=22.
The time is h=1 m=17 s=31
